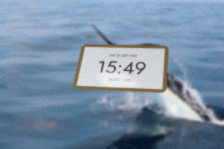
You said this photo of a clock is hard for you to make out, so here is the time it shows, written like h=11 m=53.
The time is h=15 m=49
